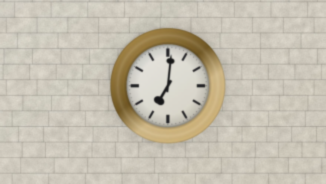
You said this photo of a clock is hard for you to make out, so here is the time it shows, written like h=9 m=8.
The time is h=7 m=1
